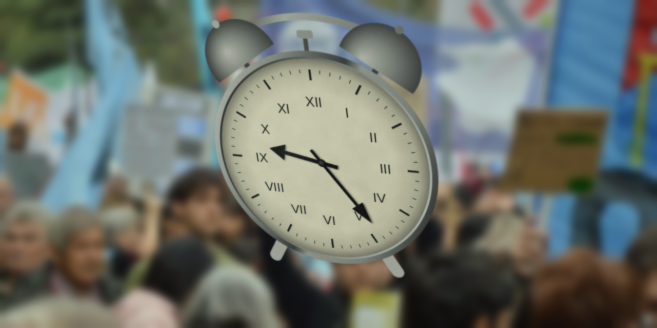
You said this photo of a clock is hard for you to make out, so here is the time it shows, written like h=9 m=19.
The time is h=9 m=24
